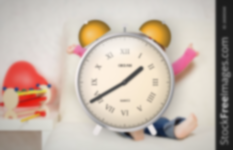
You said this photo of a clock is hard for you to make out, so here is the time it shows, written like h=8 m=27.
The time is h=1 m=40
